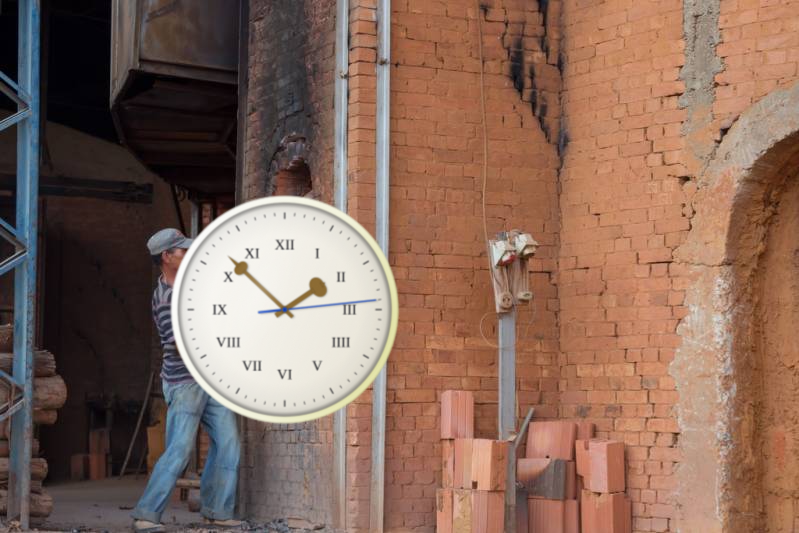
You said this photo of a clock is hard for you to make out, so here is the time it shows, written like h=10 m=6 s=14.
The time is h=1 m=52 s=14
